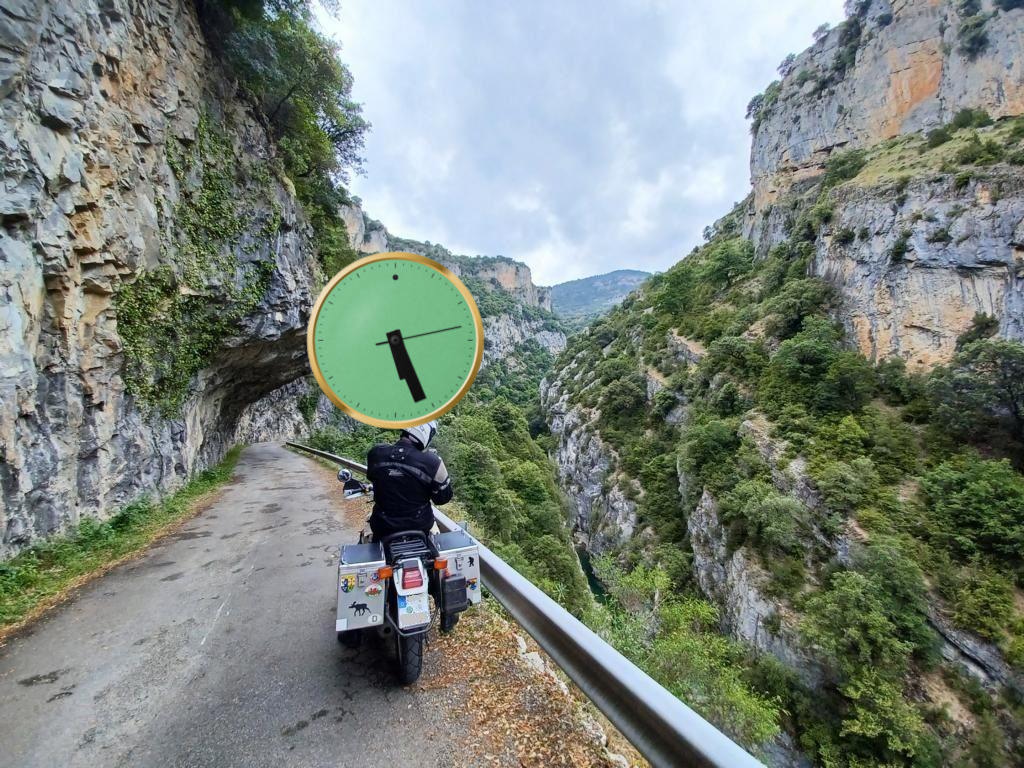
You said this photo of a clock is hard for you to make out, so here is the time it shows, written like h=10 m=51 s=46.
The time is h=5 m=26 s=13
